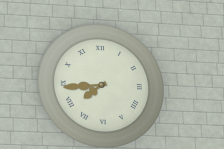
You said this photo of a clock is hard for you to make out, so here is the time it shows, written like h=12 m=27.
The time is h=7 m=44
